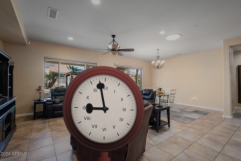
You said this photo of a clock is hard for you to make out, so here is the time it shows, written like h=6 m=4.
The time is h=8 m=58
